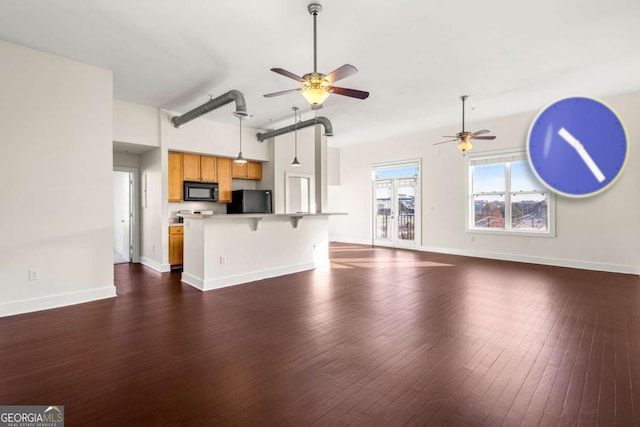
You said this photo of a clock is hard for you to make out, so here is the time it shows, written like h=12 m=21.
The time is h=10 m=24
